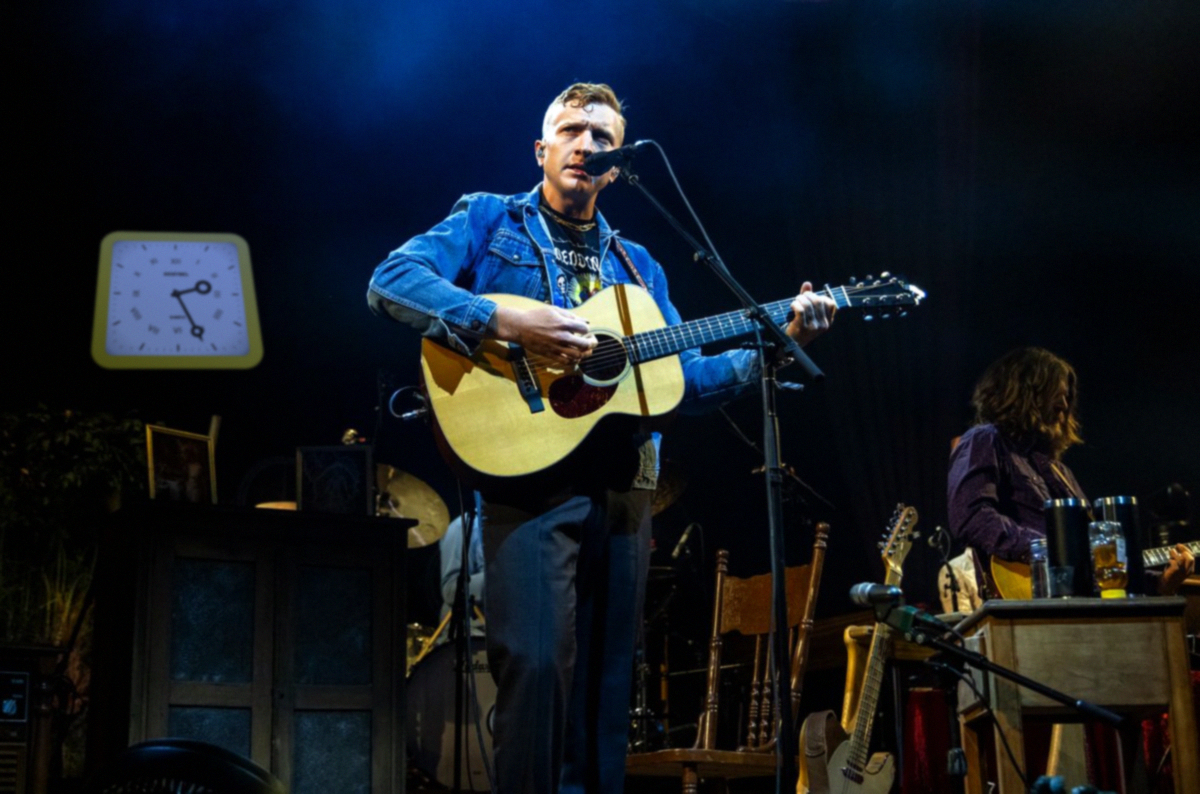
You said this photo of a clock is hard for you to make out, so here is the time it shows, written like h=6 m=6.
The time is h=2 m=26
